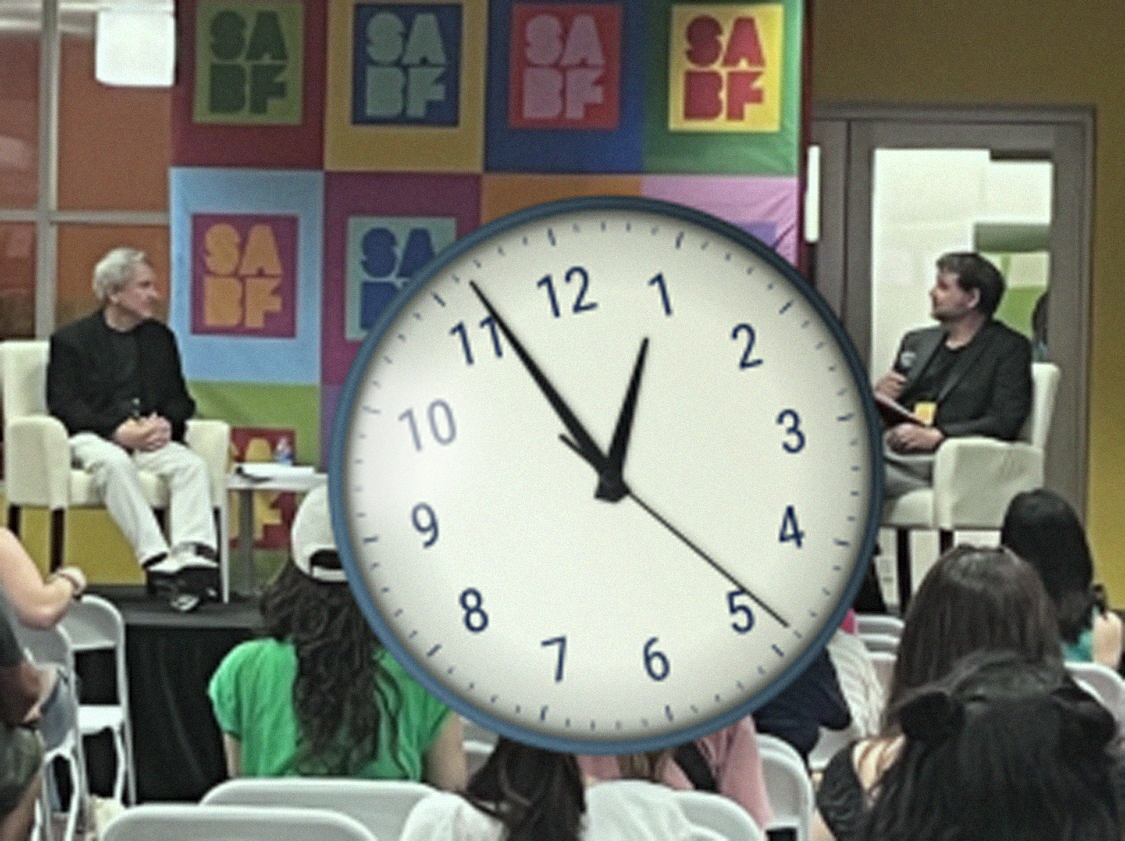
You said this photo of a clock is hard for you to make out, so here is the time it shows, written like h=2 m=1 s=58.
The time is h=12 m=56 s=24
